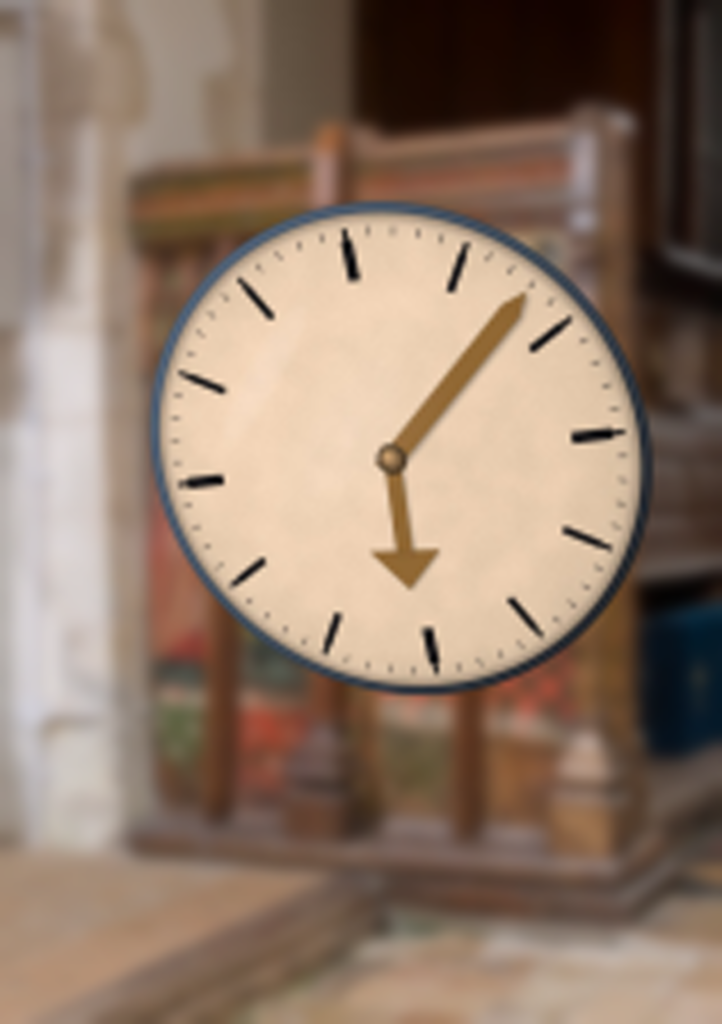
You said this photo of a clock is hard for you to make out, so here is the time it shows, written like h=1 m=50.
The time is h=6 m=8
